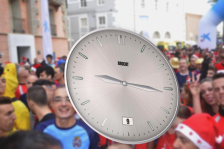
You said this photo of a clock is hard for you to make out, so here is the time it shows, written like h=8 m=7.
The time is h=9 m=16
